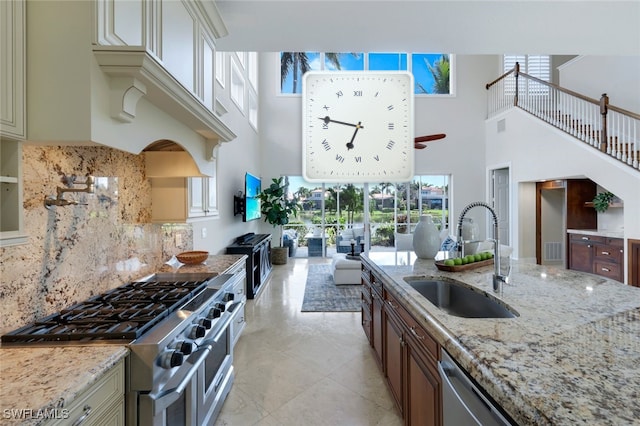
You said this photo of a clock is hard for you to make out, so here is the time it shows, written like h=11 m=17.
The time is h=6 m=47
